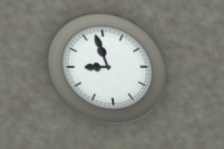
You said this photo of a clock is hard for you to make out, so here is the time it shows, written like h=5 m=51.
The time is h=8 m=58
